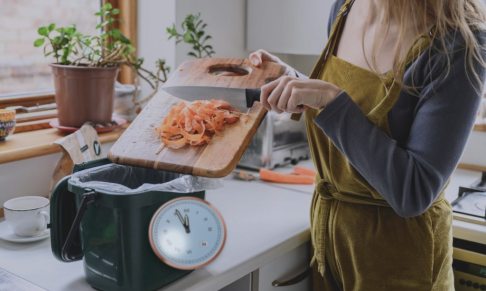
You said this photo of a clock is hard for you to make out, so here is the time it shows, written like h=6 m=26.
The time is h=11 m=56
